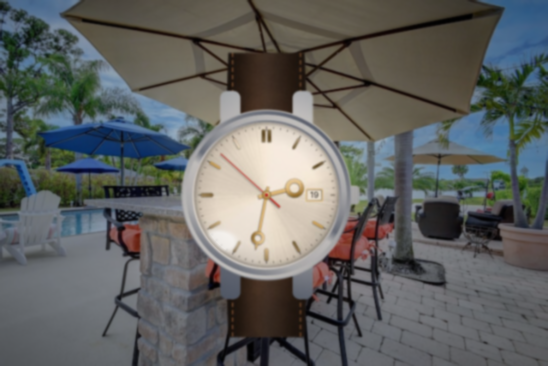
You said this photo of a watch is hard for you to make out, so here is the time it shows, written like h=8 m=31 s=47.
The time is h=2 m=31 s=52
